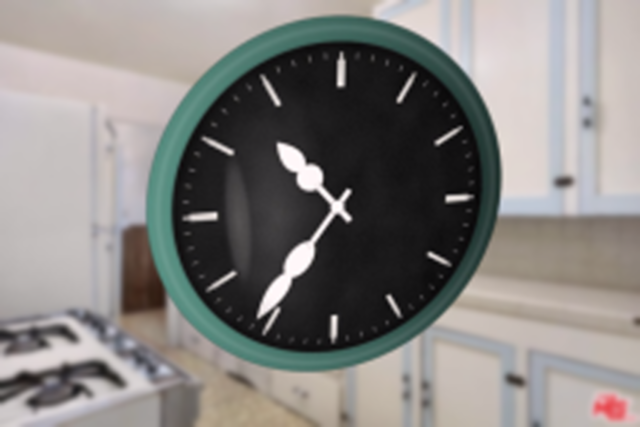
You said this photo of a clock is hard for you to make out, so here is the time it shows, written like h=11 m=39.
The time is h=10 m=36
